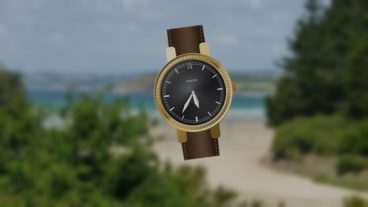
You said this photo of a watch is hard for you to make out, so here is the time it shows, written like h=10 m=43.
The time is h=5 m=36
